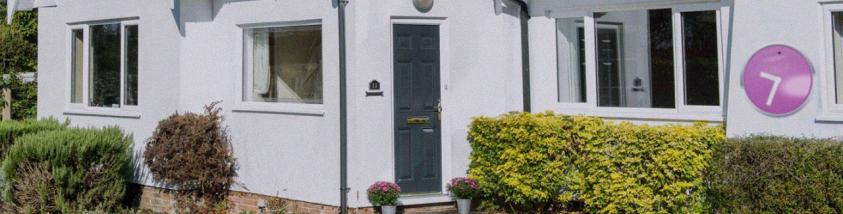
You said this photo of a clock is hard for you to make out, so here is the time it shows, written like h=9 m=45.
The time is h=9 m=33
